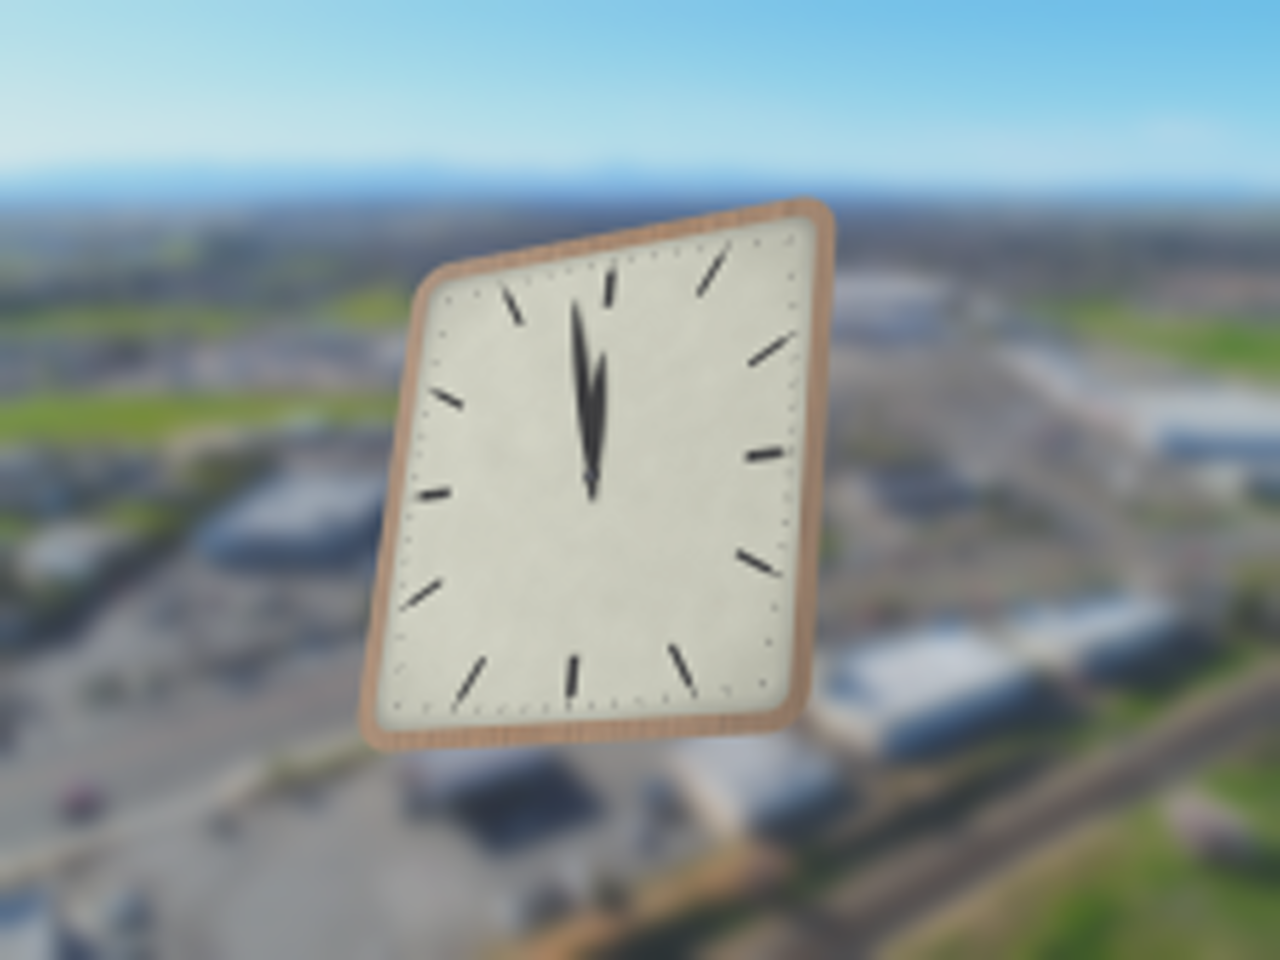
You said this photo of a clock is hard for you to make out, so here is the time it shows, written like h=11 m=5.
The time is h=11 m=58
